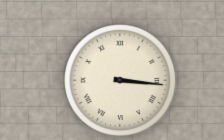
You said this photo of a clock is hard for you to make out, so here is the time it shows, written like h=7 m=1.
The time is h=3 m=16
